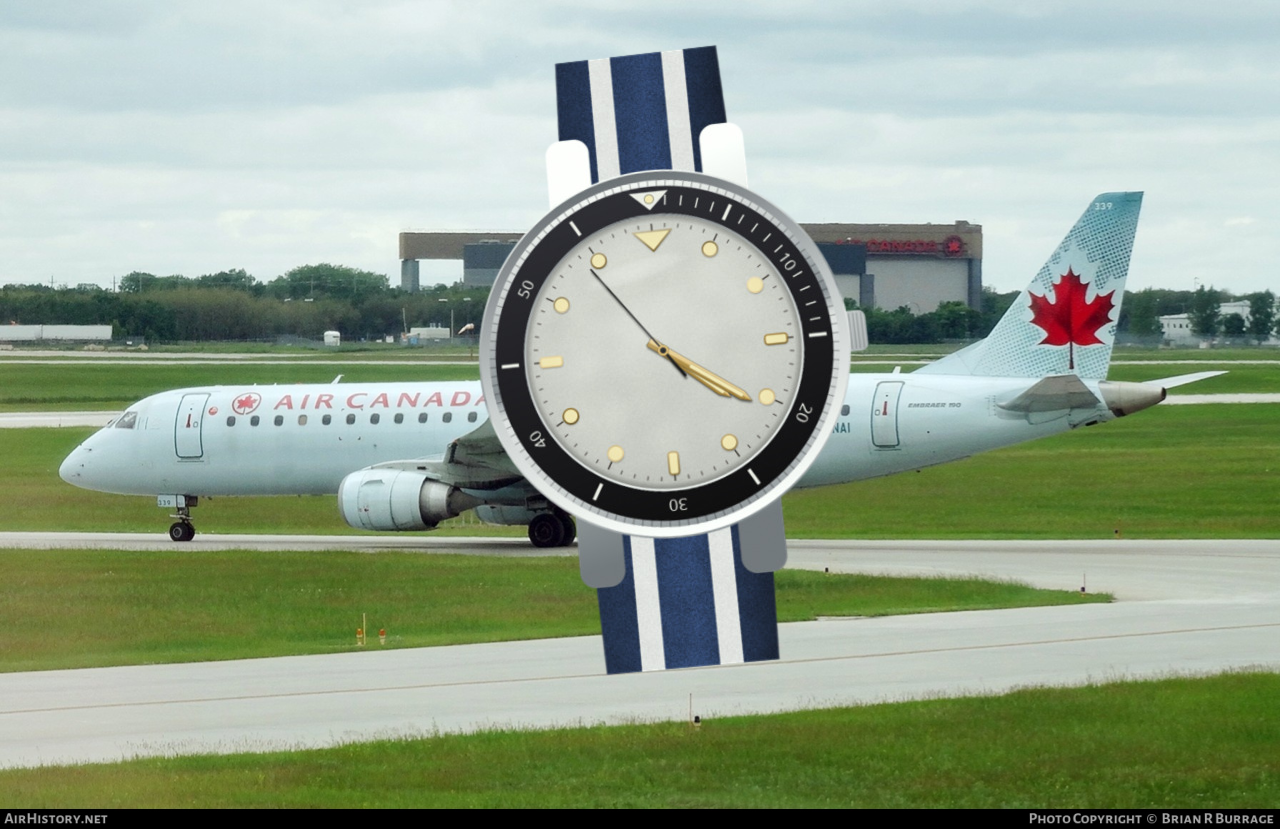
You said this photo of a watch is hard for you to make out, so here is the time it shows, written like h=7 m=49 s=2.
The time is h=4 m=20 s=54
